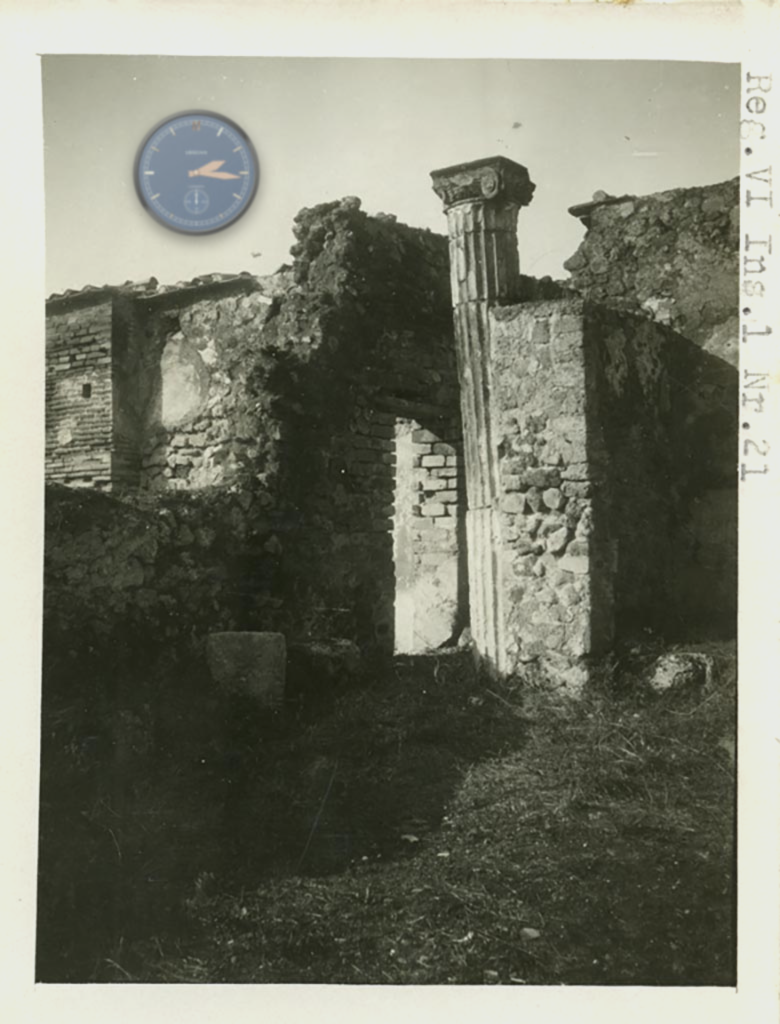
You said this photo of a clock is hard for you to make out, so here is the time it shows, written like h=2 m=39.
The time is h=2 m=16
